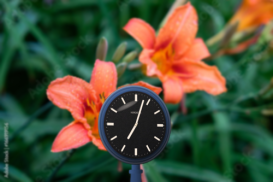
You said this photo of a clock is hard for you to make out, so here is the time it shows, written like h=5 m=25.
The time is h=7 m=3
